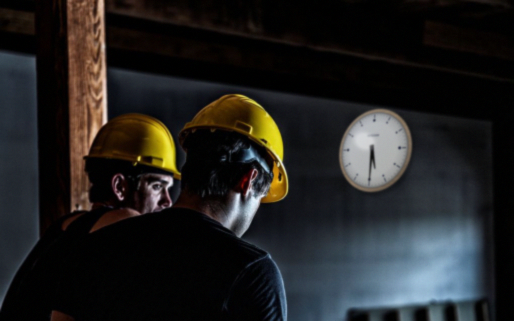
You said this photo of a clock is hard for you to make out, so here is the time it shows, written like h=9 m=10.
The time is h=5 m=30
